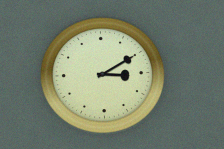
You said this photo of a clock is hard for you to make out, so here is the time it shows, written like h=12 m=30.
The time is h=3 m=10
